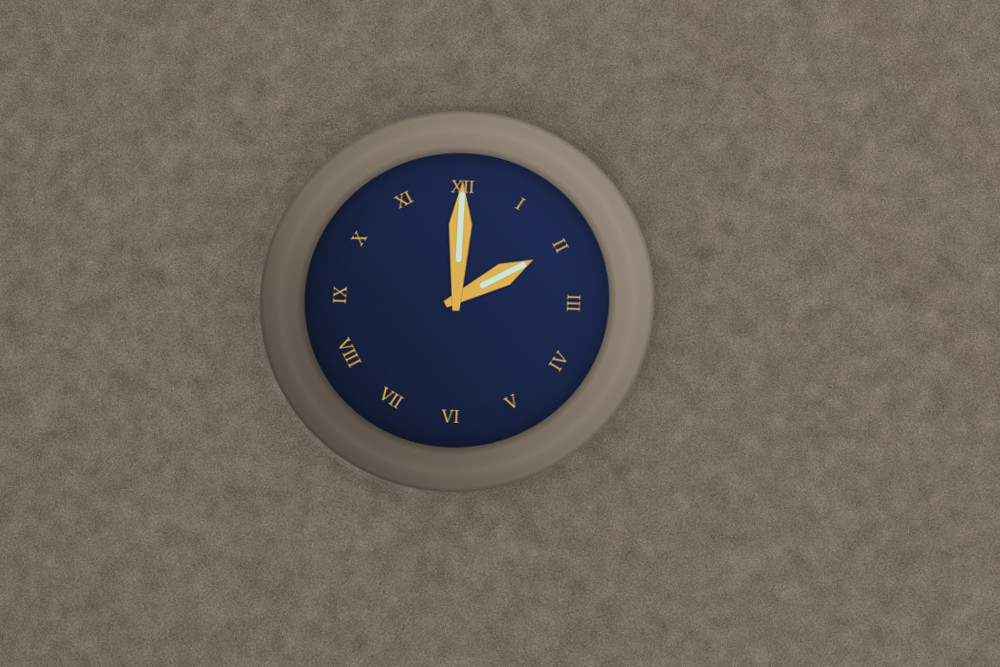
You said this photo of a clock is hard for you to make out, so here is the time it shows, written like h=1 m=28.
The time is h=2 m=0
